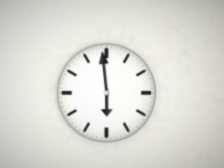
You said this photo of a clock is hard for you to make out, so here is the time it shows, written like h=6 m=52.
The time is h=5 m=59
